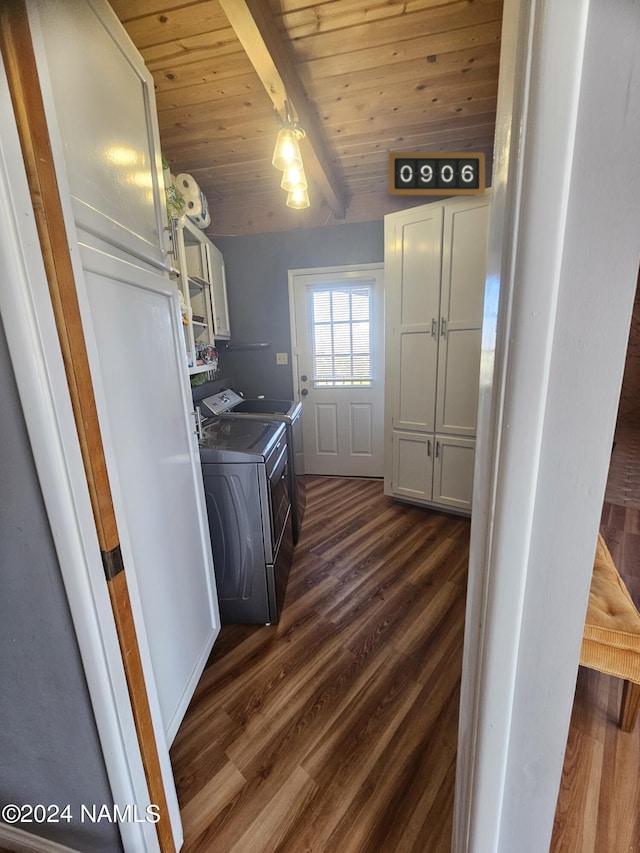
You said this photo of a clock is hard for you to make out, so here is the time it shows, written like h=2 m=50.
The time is h=9 m=6
